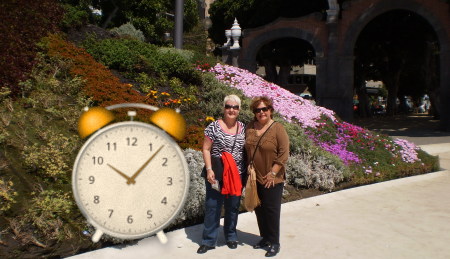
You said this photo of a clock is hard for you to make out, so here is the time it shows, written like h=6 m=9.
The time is h=10 m=7
